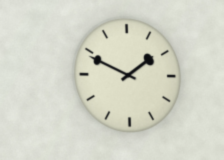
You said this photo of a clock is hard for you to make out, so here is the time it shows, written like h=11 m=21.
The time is h=1 m=49
